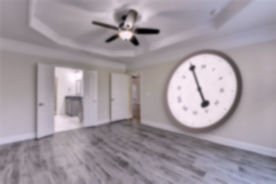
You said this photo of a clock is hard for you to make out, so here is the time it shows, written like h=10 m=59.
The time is h=4 m=55
